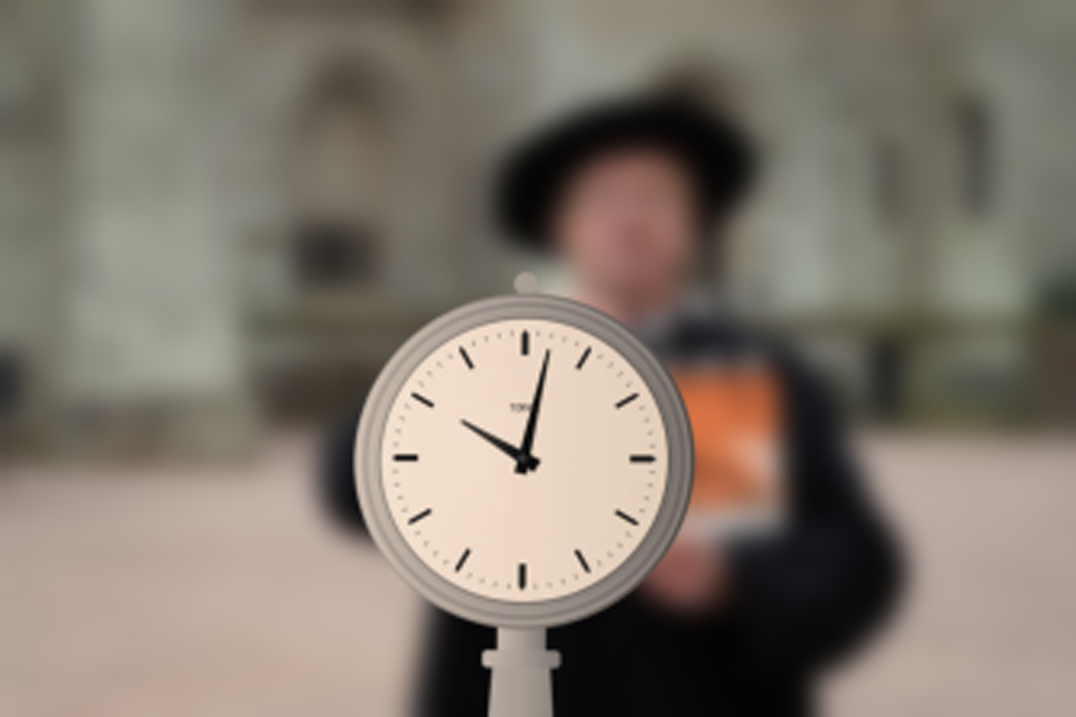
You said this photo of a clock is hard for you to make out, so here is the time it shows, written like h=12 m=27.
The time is h=10 m=2
